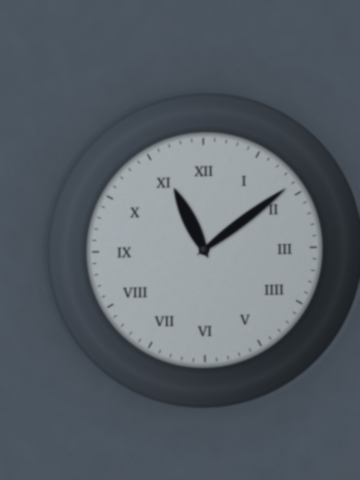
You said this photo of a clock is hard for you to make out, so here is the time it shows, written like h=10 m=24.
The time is h=11 m=9
